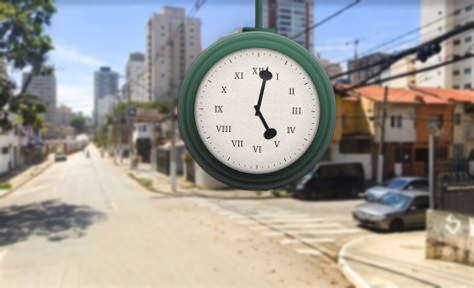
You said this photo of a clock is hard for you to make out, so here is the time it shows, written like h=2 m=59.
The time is h=5 m=2
